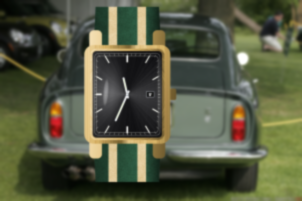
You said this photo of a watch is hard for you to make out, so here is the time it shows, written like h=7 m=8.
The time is h=11 m=34
